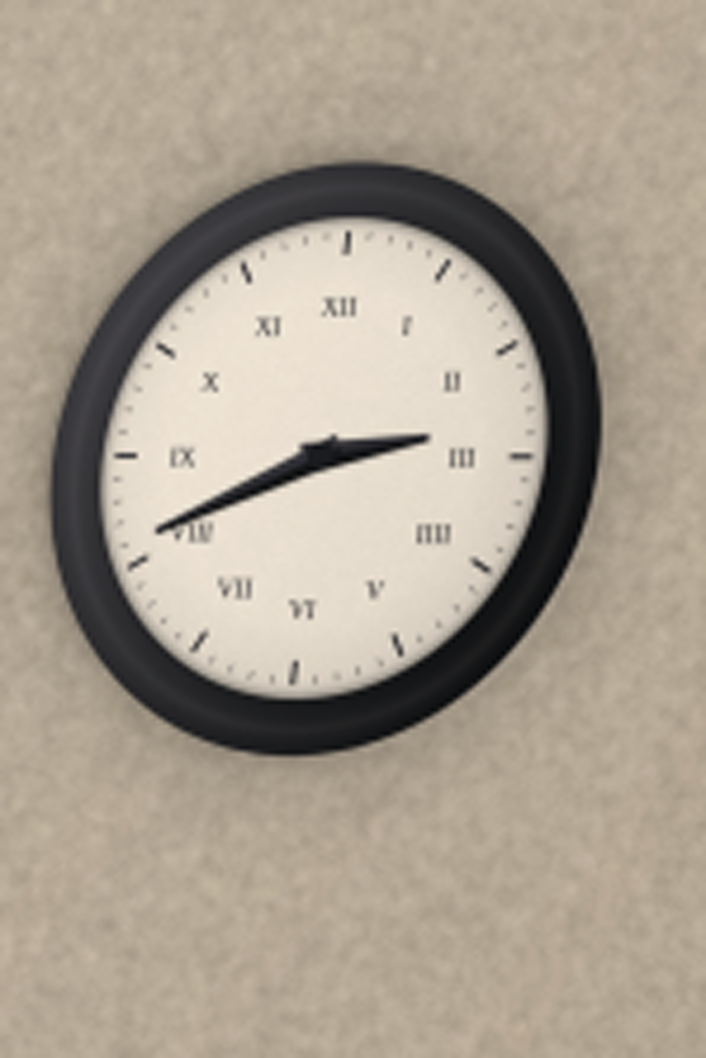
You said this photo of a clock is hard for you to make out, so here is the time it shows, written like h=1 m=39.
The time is h=2 m=41
